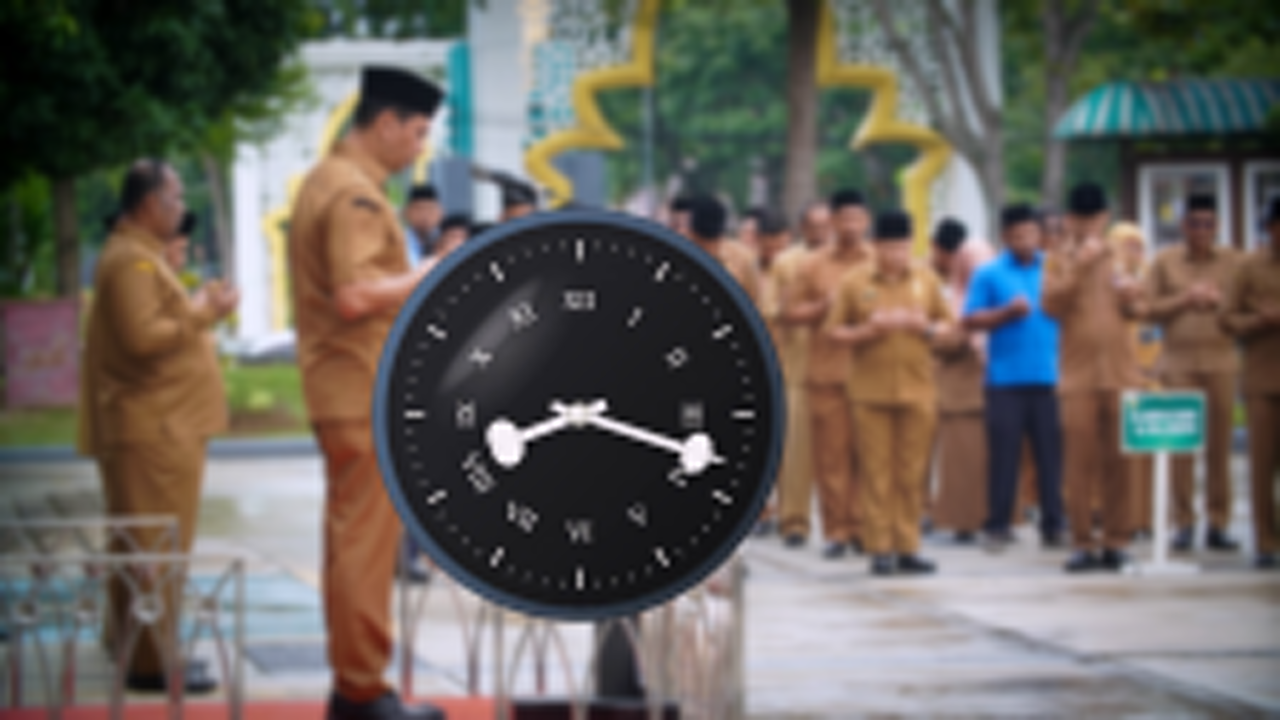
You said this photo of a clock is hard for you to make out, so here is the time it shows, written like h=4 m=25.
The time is h=8 m=18
